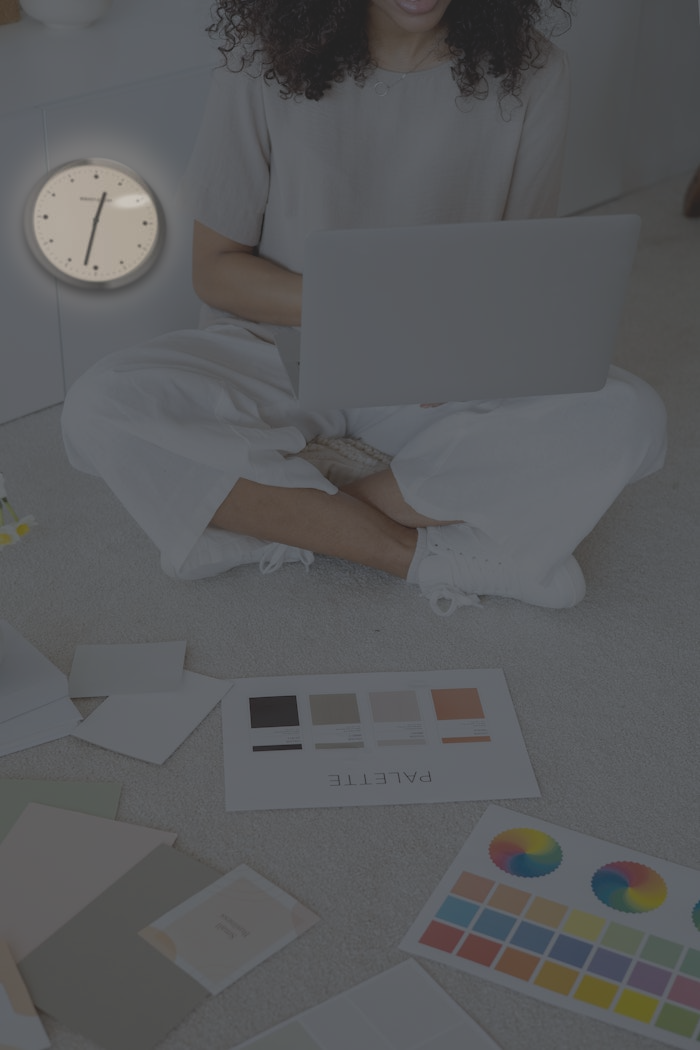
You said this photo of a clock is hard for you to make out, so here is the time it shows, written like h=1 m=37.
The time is h=12 m=32
